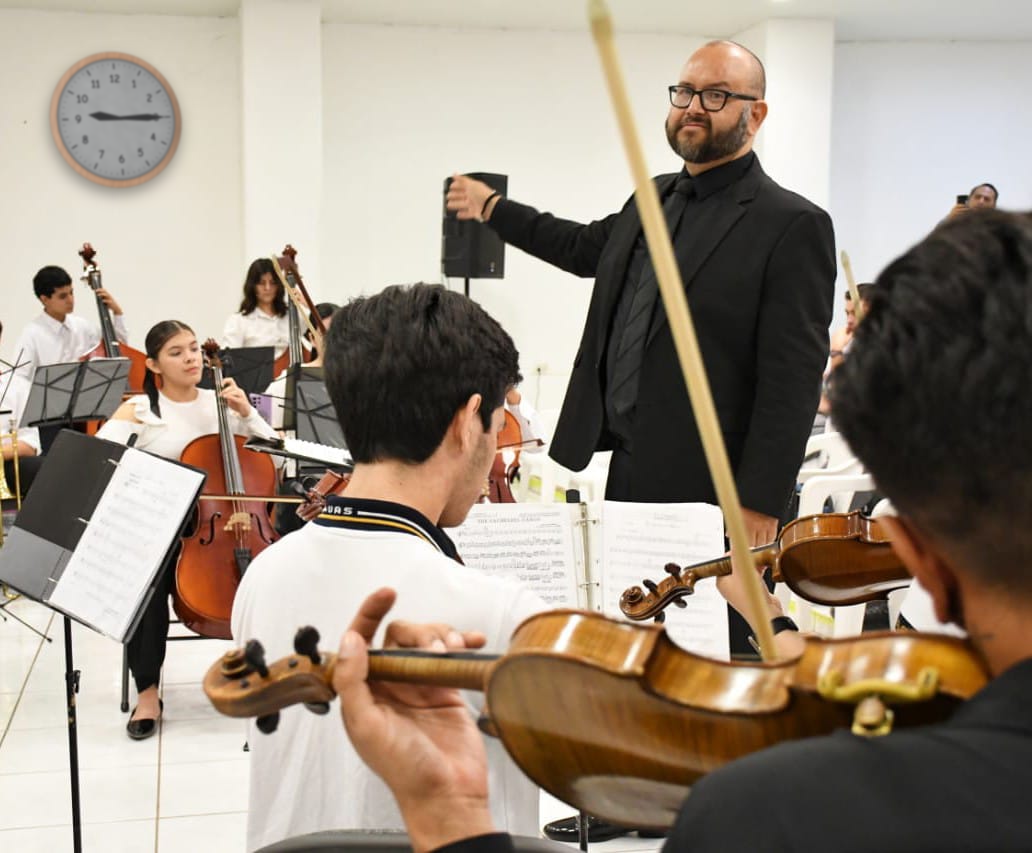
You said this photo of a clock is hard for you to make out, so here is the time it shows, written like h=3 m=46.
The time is h=9 m=15
